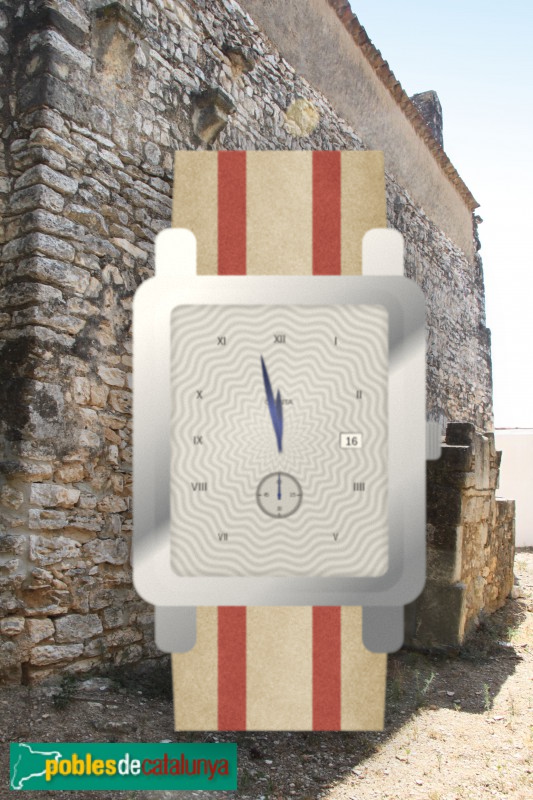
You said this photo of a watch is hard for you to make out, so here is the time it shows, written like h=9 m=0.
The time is h=11 m=58
